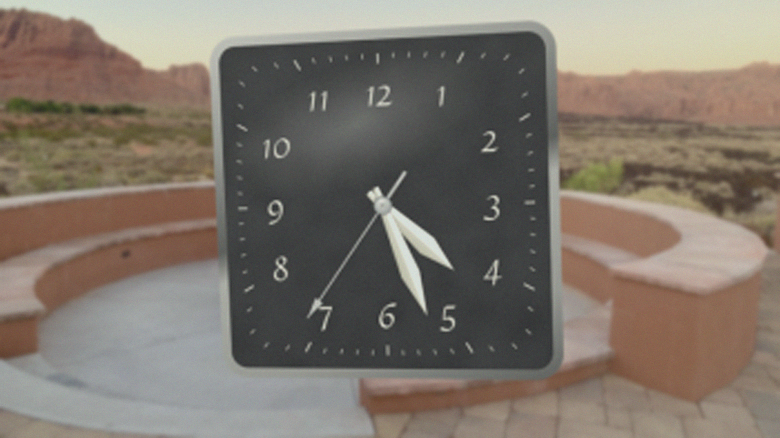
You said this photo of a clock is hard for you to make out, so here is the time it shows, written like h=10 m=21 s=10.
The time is h=4 m=26 s=36
